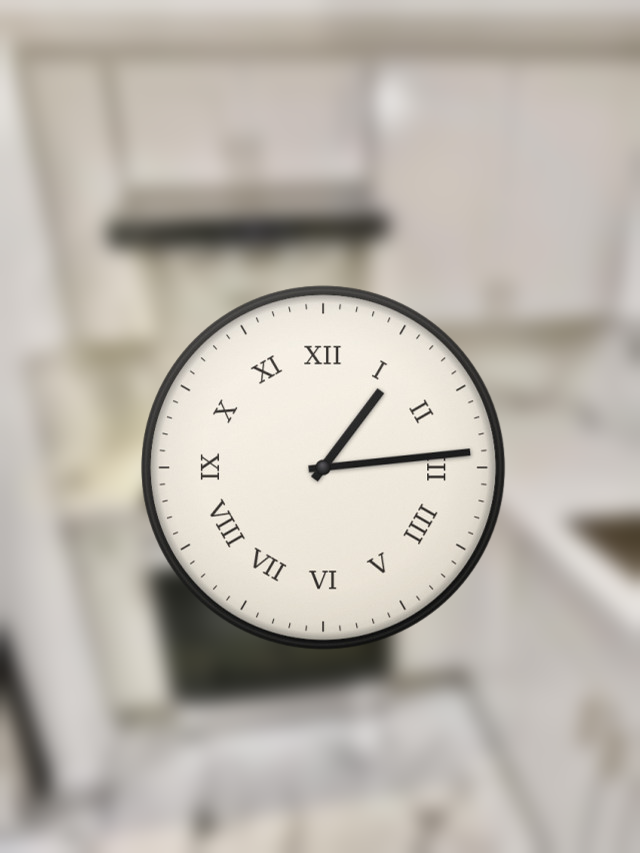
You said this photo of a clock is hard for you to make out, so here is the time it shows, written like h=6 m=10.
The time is h=1 m=14
